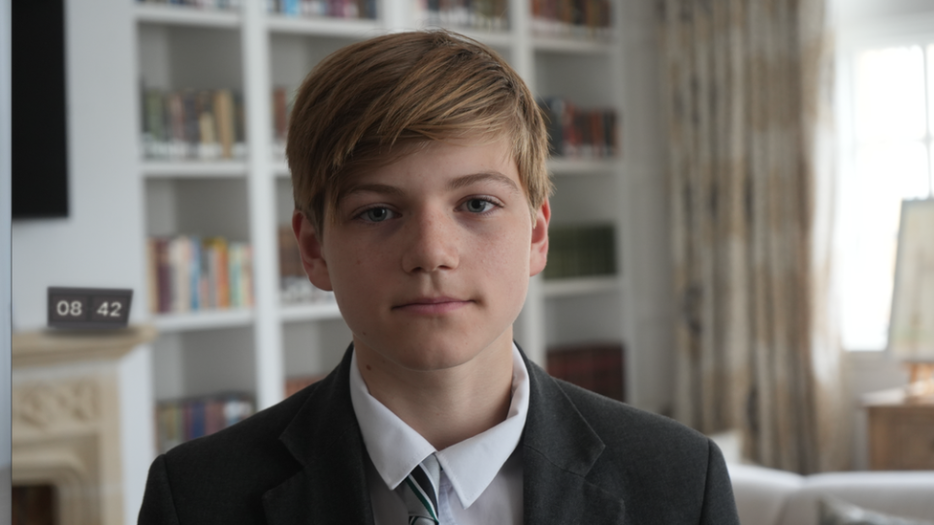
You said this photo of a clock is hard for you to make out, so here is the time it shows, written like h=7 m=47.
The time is h=8 m=42
